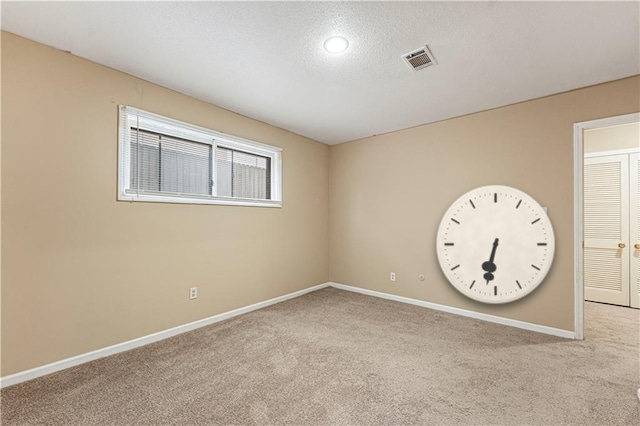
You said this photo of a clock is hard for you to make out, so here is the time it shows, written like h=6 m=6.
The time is h=6 m=32
